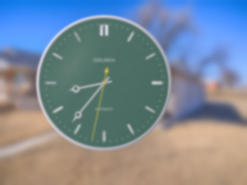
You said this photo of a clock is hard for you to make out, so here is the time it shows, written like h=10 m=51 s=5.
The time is h=8 m=36 s=32
